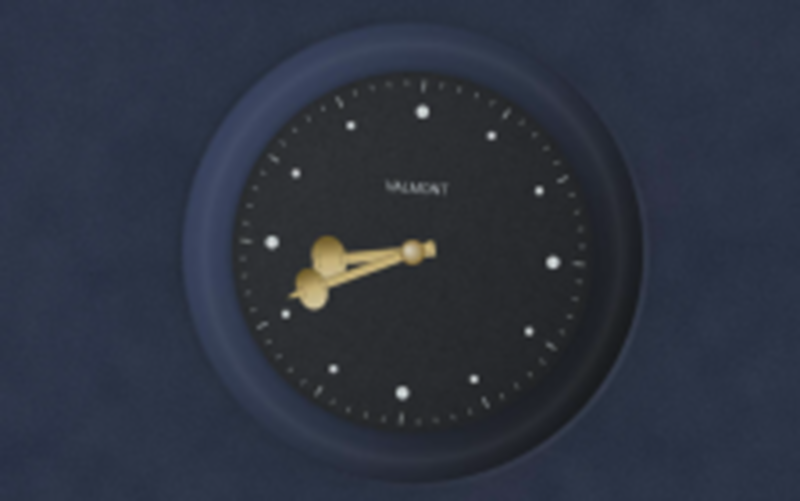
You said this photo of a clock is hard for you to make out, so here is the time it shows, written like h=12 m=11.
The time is h=8 m=41
